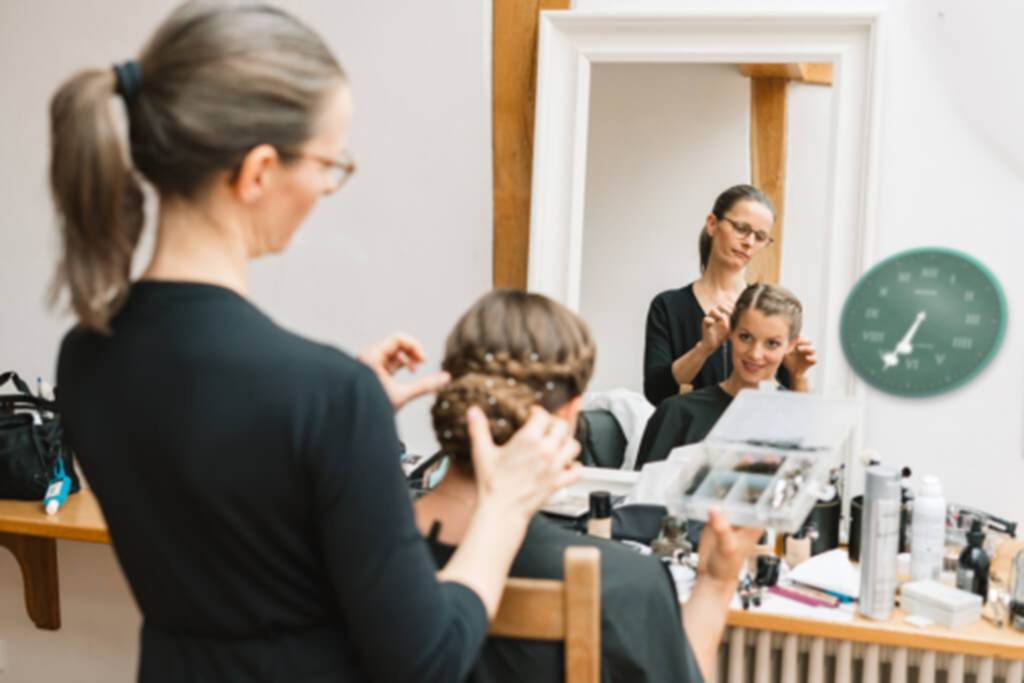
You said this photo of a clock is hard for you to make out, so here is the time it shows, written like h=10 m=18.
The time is h=6 m=34
